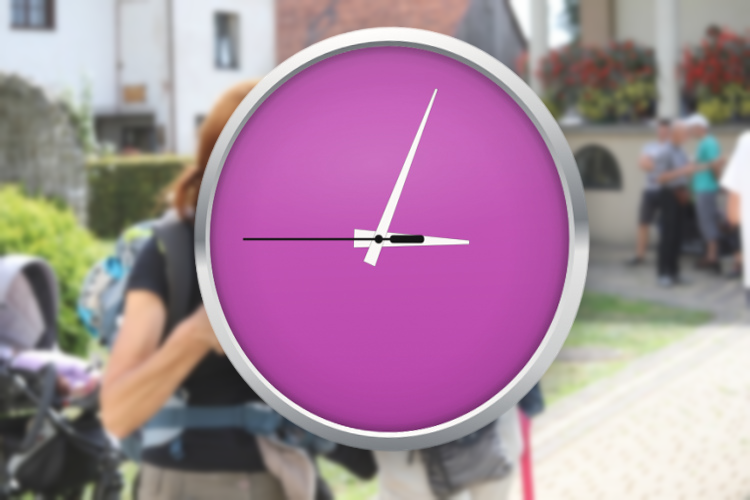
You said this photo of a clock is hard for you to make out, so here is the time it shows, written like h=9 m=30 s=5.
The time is h=3 m=3 s=45
